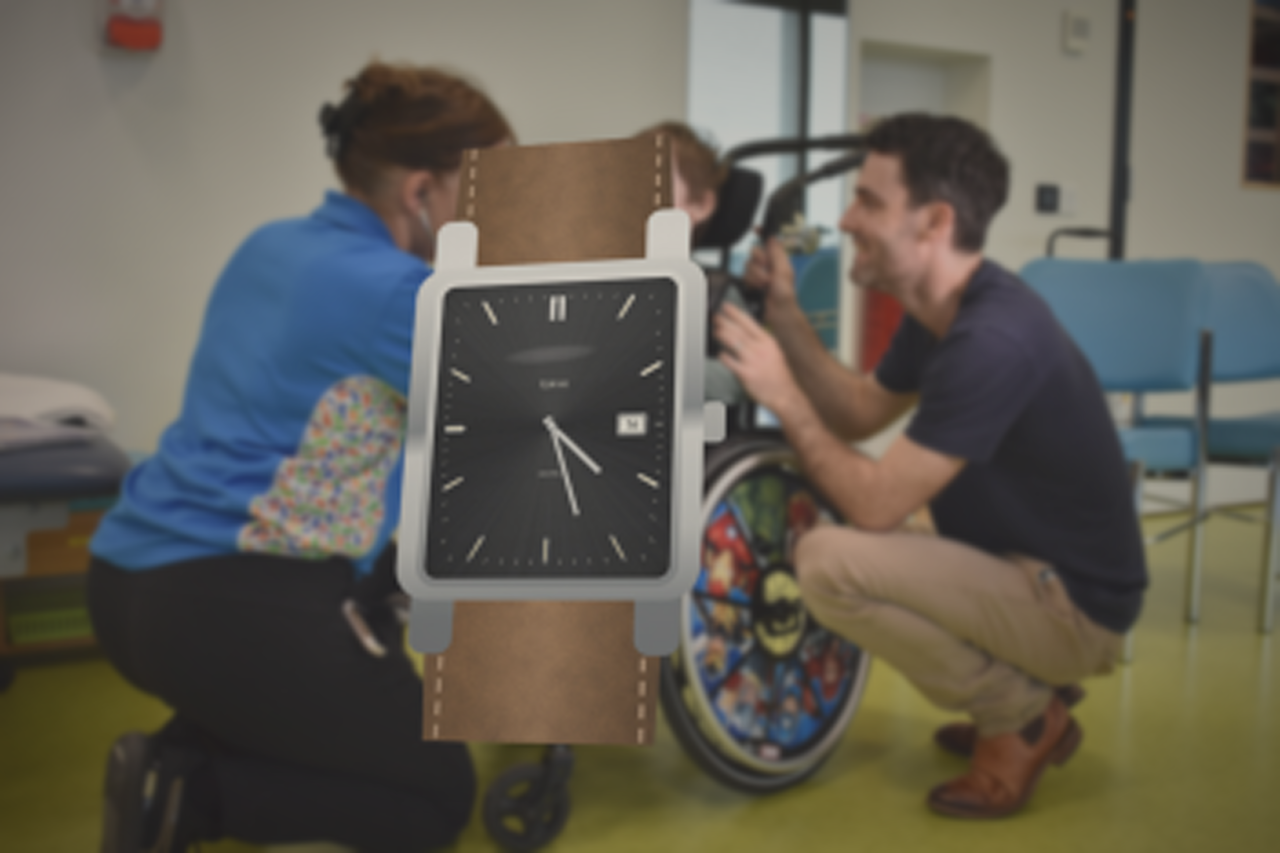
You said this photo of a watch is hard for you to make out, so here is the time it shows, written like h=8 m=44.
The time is h=4 m=27
